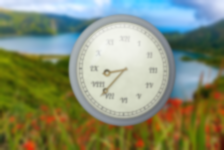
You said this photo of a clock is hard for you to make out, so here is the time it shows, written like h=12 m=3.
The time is h=8 m=37
